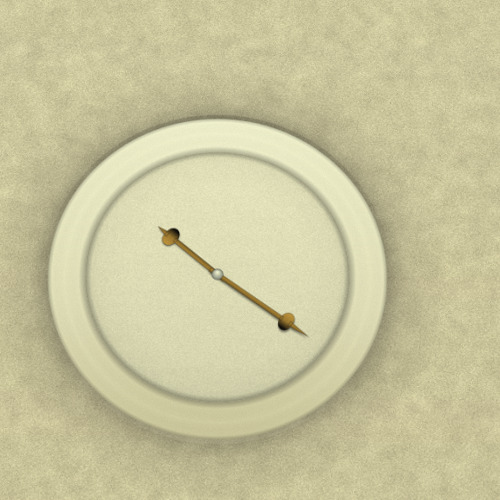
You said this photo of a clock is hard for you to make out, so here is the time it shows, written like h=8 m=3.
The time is h=10 m=21
